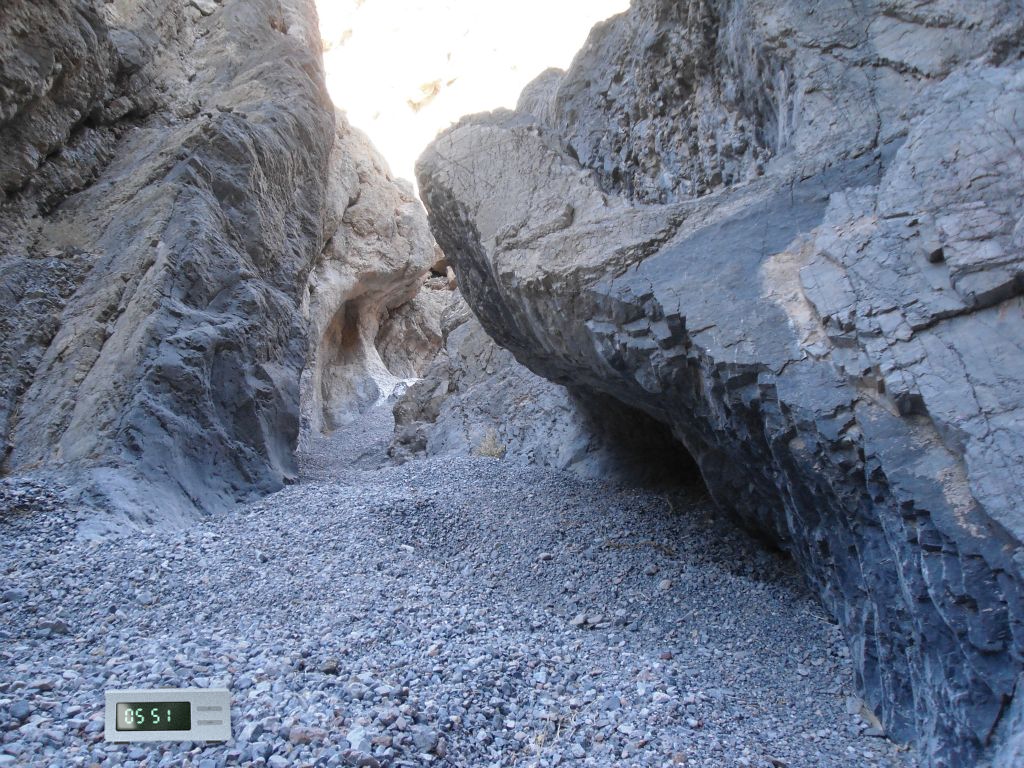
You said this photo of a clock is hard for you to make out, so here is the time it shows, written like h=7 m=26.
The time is h=5 m=51
